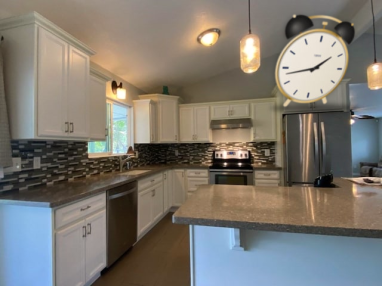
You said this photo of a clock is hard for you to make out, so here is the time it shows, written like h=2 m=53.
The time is h=1 m=43
